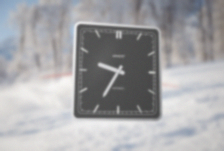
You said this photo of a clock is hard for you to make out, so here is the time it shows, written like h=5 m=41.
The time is h=9 m=35
